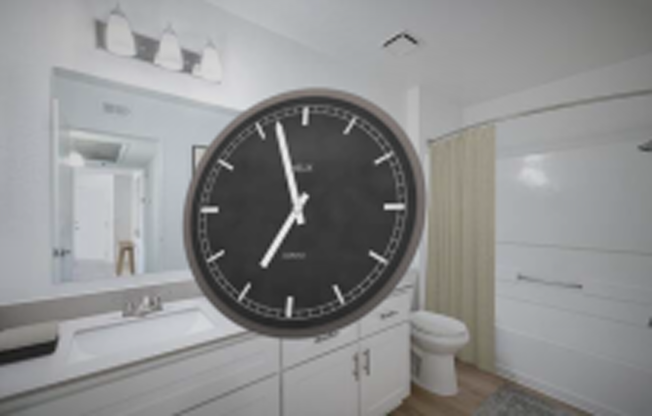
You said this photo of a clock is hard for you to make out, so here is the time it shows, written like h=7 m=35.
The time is h=6 m=57
